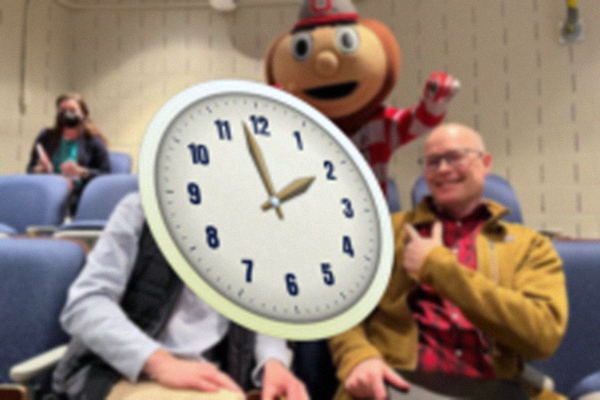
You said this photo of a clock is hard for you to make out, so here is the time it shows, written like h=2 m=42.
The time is h=1 m=58
